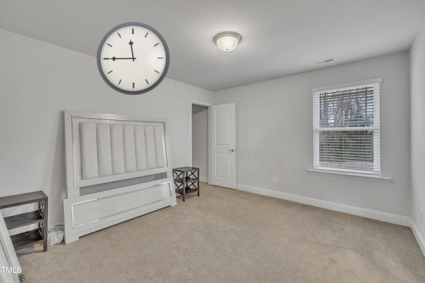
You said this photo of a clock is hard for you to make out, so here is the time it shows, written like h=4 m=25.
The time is h=11 m=45
